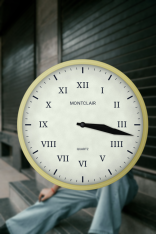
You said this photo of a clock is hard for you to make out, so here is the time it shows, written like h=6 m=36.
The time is h=3 m=17
